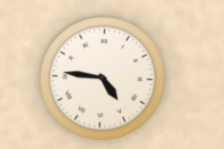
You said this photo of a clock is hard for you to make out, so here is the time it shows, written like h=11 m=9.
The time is h=4 m=46
